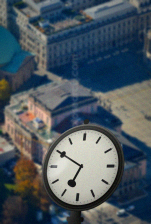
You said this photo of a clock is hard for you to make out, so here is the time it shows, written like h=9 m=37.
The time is h=6 m=50
